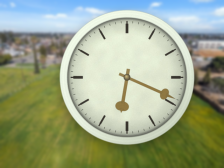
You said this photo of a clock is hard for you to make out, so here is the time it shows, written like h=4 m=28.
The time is h=6 m=19
